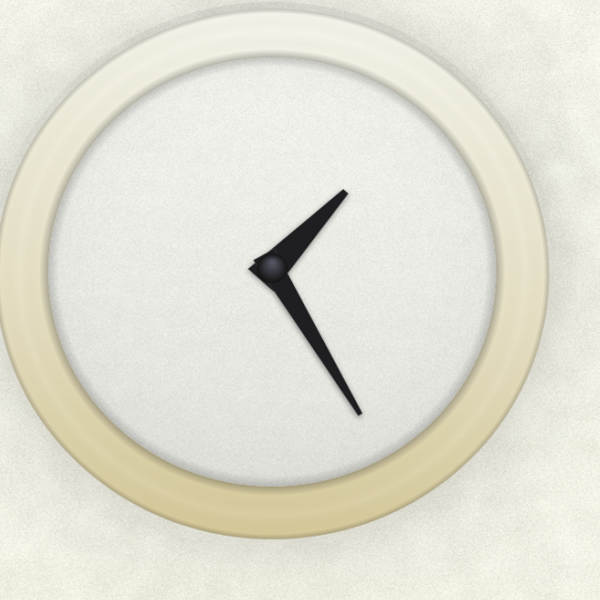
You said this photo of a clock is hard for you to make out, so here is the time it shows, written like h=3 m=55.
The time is h=1 m=25
